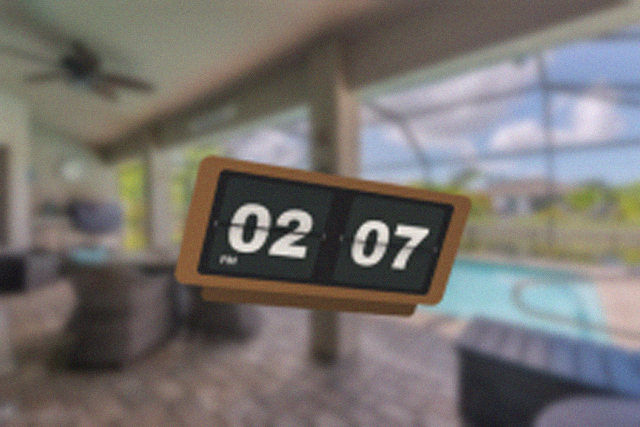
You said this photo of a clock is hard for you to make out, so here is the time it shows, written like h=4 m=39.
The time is h=2 m=7
